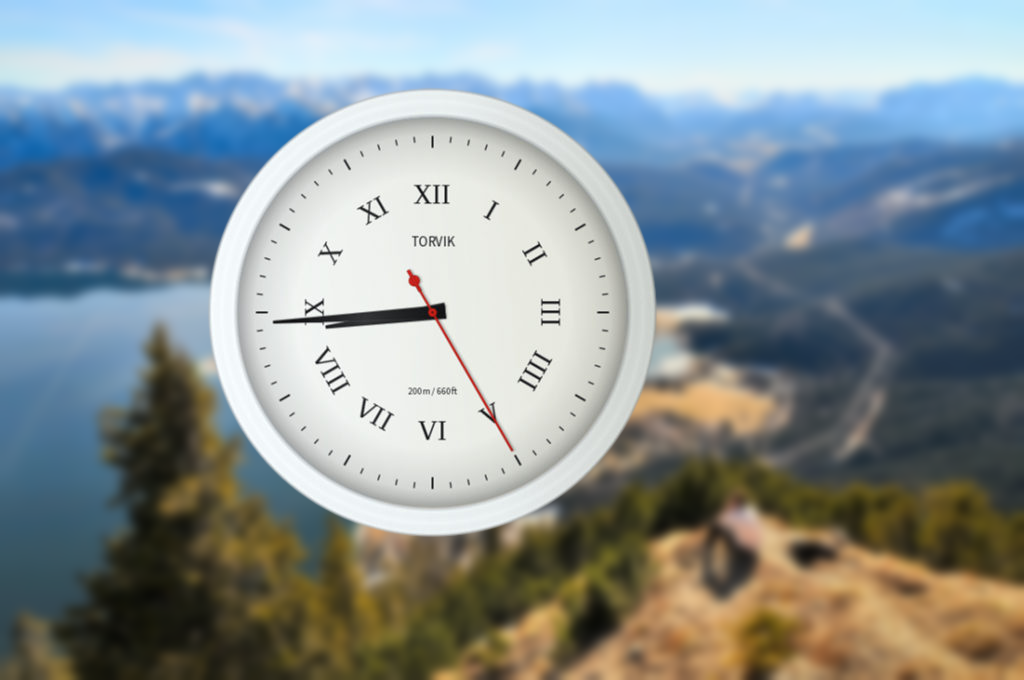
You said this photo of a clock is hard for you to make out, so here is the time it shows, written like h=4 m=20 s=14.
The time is h=8 m=44 s=25
